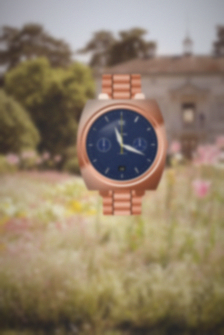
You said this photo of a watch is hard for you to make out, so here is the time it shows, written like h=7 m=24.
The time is h=11 m=19
